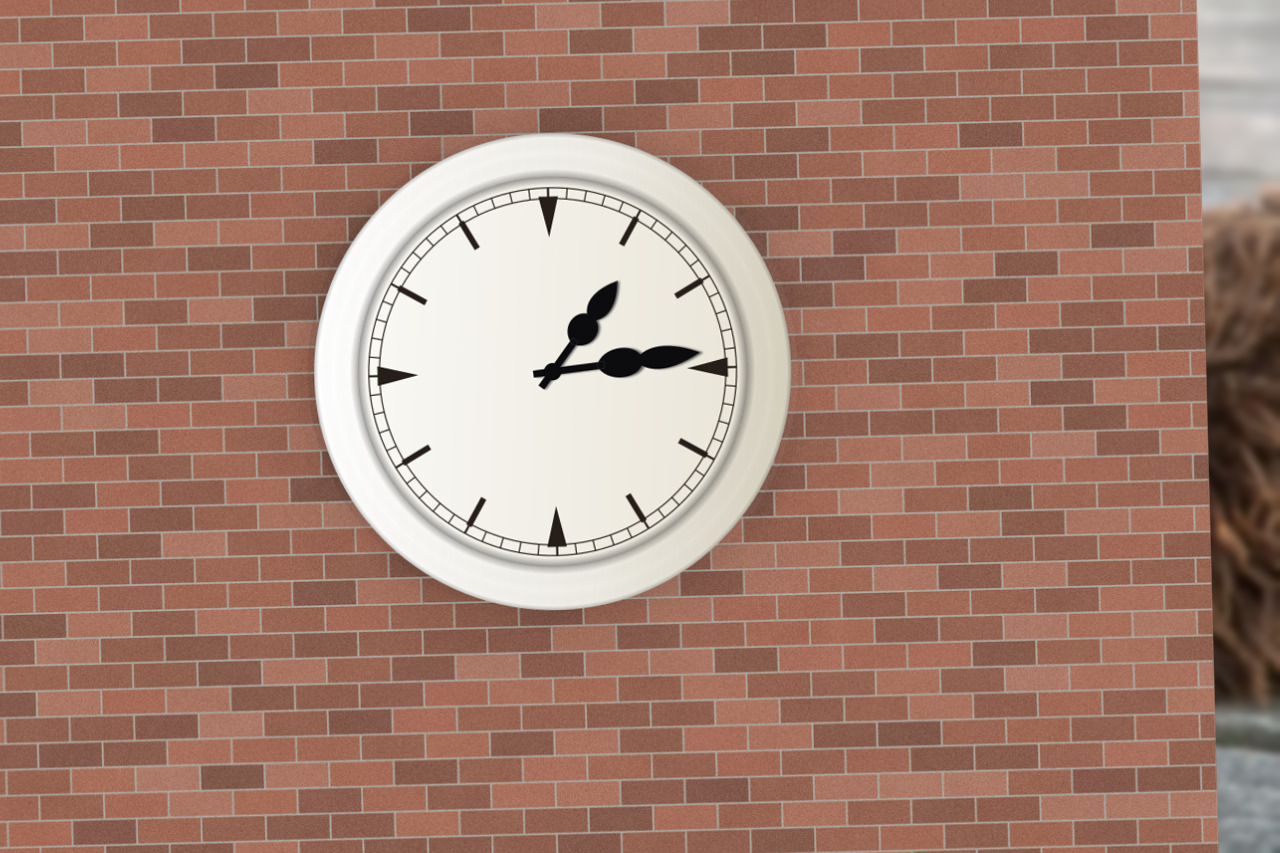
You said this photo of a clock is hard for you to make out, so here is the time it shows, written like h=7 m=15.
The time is h=1 m=14
